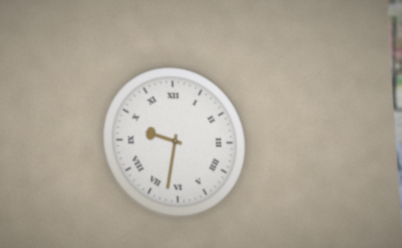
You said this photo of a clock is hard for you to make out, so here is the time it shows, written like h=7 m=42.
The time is h=9 m=32
